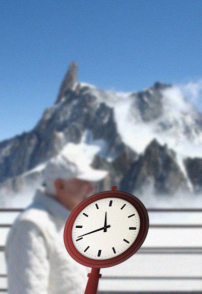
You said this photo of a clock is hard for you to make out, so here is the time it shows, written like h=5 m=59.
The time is h=11 m=41
